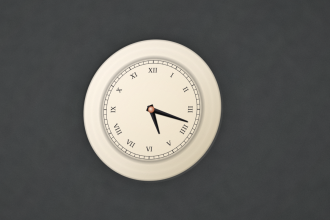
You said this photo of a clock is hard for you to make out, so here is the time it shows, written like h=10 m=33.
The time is h=5 m=18
